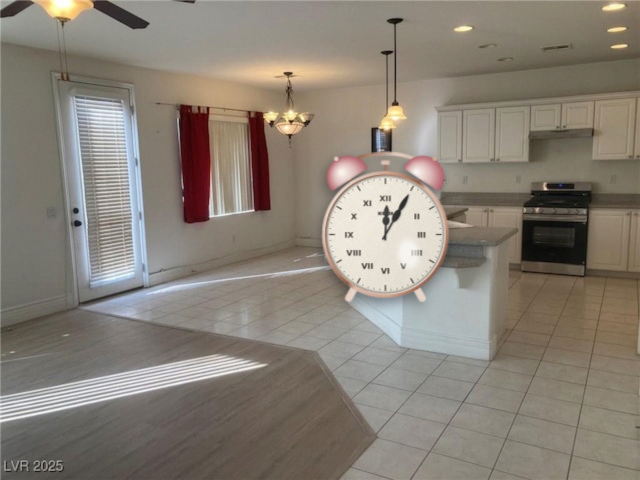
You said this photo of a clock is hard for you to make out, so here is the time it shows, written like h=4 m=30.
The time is h=12 m=5
